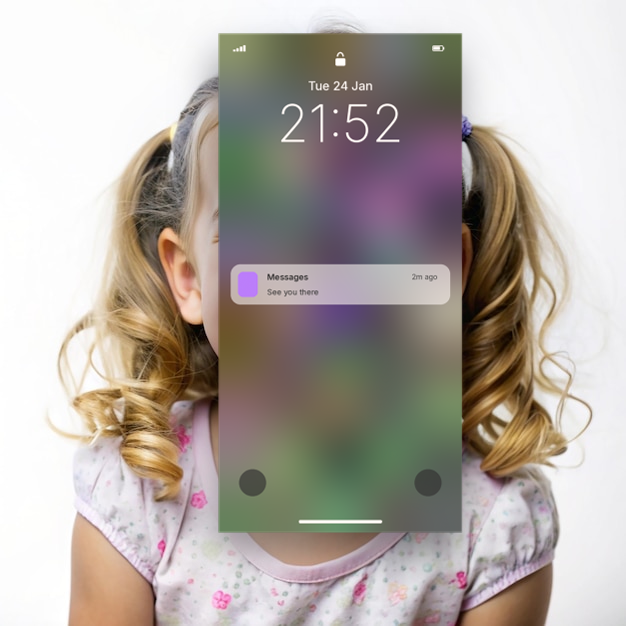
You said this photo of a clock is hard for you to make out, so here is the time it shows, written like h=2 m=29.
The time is h=21 m=52
